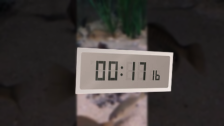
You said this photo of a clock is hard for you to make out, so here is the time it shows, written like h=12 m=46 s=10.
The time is h=0 m=17 s=16
